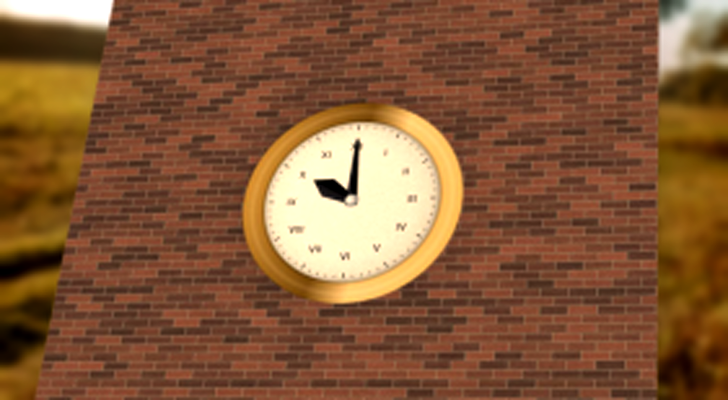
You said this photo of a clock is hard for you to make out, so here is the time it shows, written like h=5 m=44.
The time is h=10 m=0
